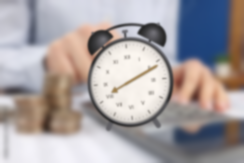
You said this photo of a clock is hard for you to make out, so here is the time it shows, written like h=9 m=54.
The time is h=8 m=11
